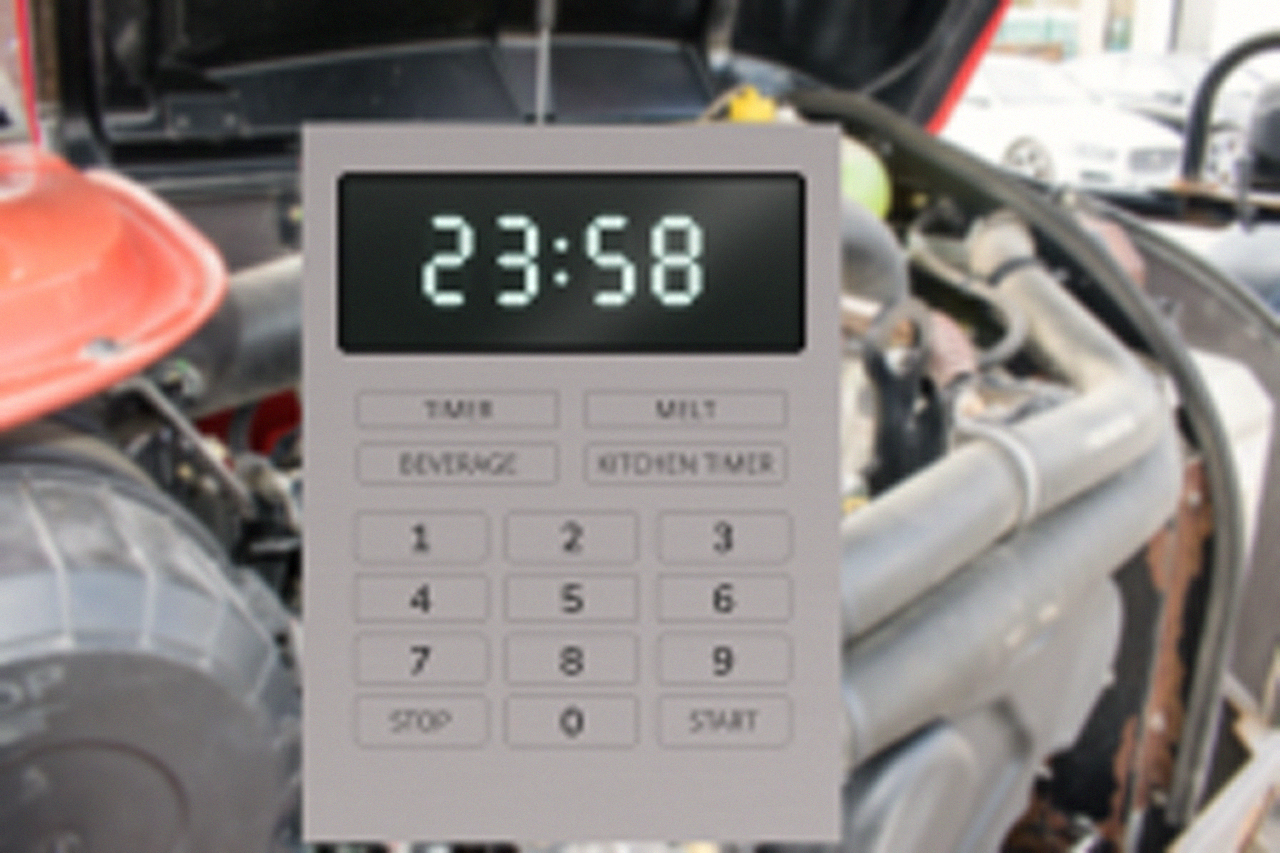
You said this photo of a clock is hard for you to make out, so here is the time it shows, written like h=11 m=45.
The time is h=23 m=58
